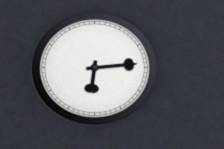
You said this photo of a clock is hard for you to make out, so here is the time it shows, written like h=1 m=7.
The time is h=6 m=14
